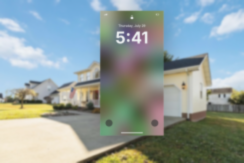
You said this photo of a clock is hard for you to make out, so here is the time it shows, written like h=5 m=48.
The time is h=5 m=41
